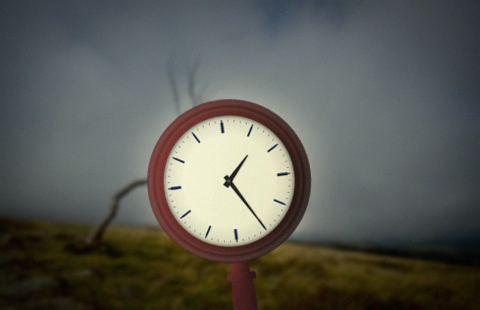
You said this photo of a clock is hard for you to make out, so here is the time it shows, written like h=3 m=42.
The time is h=1 m=25
